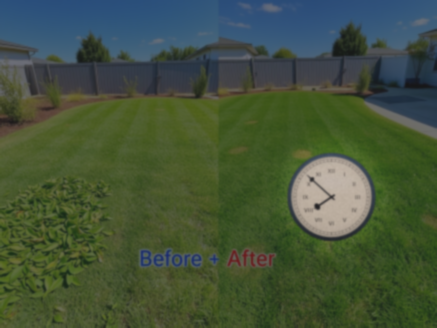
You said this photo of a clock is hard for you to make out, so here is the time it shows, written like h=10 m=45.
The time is h=7 m=52
